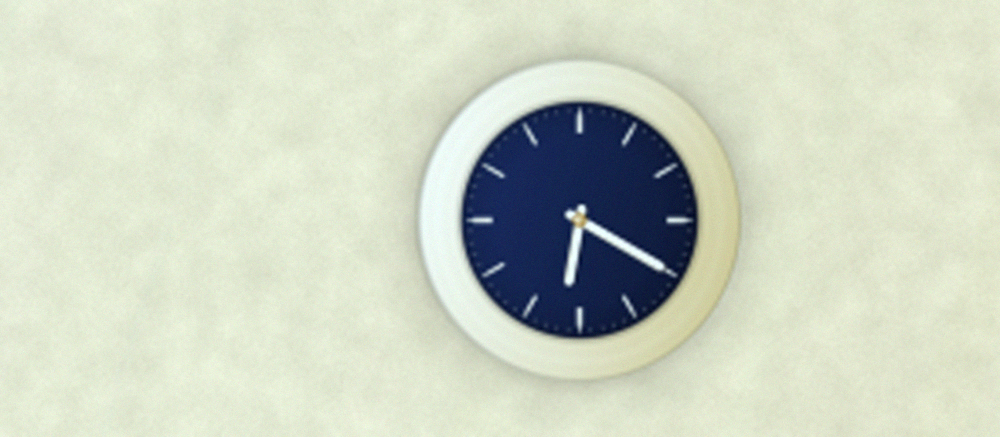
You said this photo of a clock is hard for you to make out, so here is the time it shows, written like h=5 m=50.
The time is h=6 m=20
